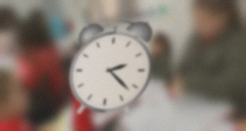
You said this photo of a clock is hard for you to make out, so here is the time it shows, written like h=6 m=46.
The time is h=2 m=22
